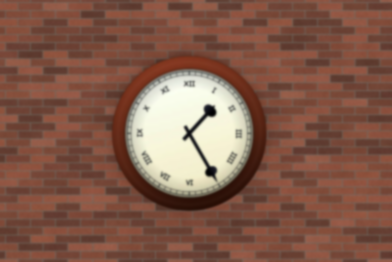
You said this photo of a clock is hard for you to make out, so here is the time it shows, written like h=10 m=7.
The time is h=1 m=25
